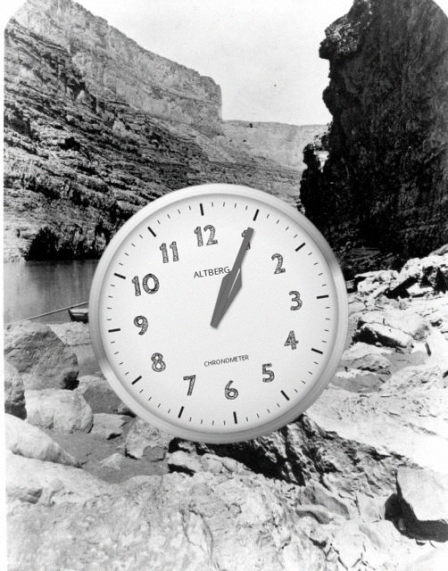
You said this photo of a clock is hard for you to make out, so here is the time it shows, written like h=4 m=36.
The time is h=1 m=5
